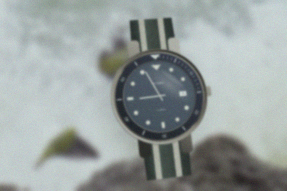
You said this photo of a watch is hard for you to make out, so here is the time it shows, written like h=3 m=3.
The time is h=8 m=56
